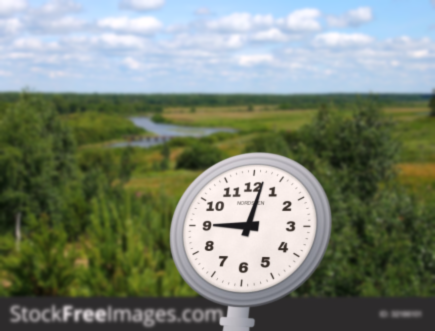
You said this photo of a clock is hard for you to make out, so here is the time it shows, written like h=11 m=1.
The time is h=9 m=2
